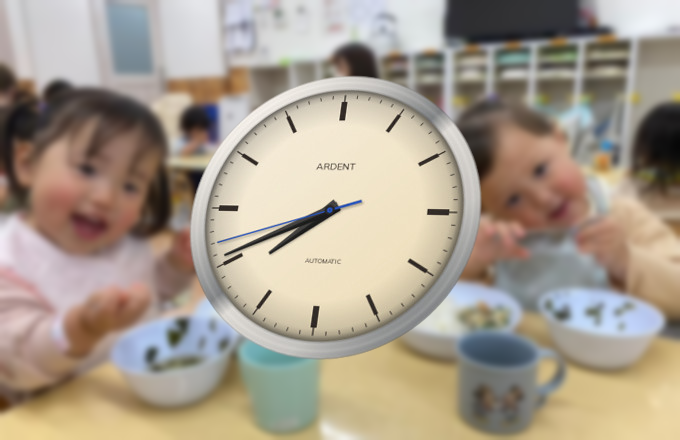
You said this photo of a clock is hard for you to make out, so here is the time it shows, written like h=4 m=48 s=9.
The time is h=7 m=40 s=42
